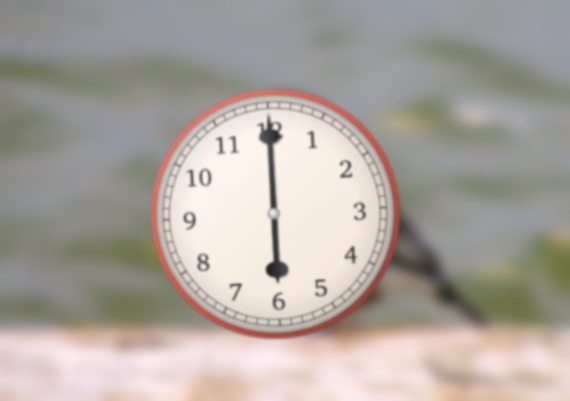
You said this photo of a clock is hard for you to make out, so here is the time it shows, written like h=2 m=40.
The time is h=6 m=0
